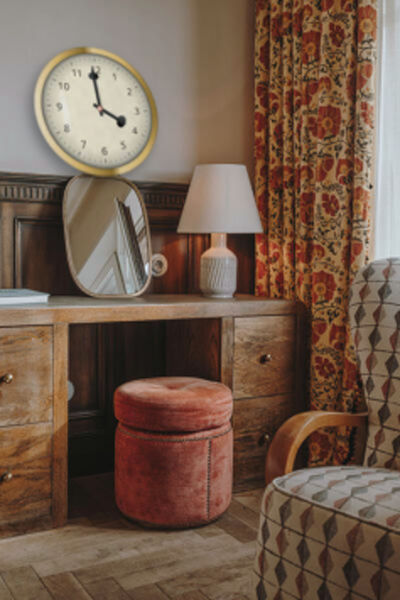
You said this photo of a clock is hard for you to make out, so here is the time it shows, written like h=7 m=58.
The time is h=3 m=59
